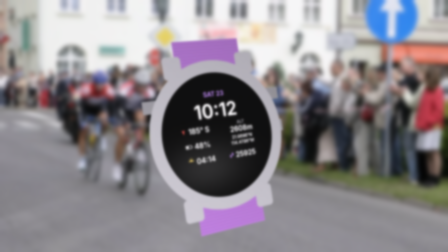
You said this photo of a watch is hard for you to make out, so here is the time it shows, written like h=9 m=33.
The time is h=10 m=12
